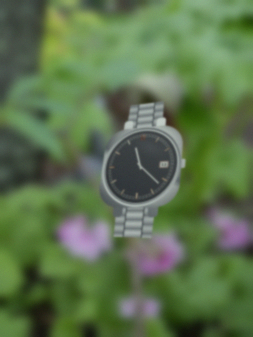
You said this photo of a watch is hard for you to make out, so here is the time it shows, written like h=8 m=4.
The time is h=11 m=22
